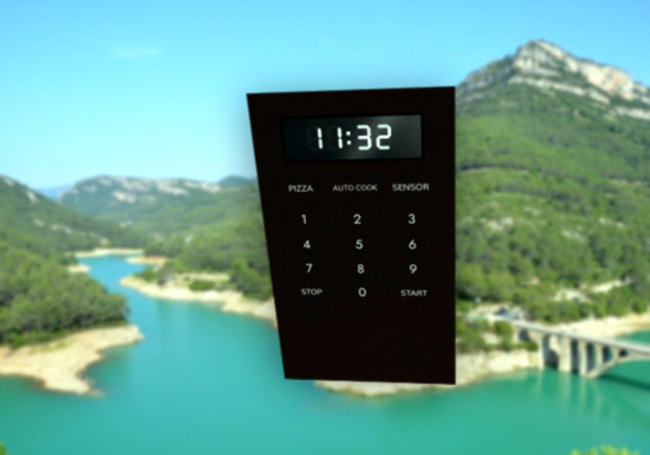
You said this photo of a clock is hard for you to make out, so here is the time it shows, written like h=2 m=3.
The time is h=11 m=32
